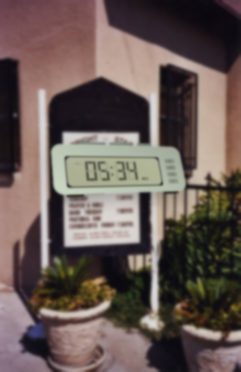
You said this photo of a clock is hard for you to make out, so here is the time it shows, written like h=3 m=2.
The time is h=5 m=34
